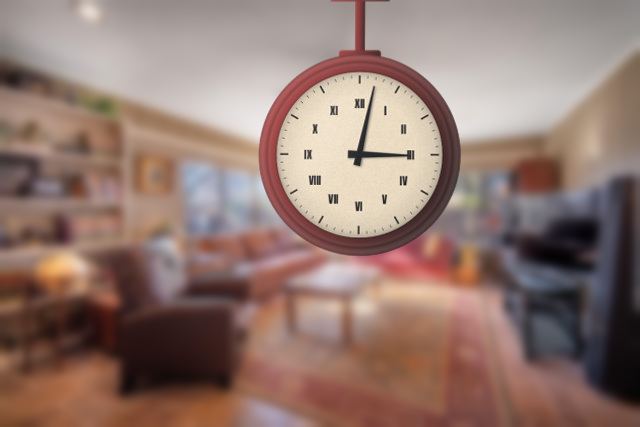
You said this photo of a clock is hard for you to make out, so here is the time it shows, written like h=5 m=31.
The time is h=3 m=2
